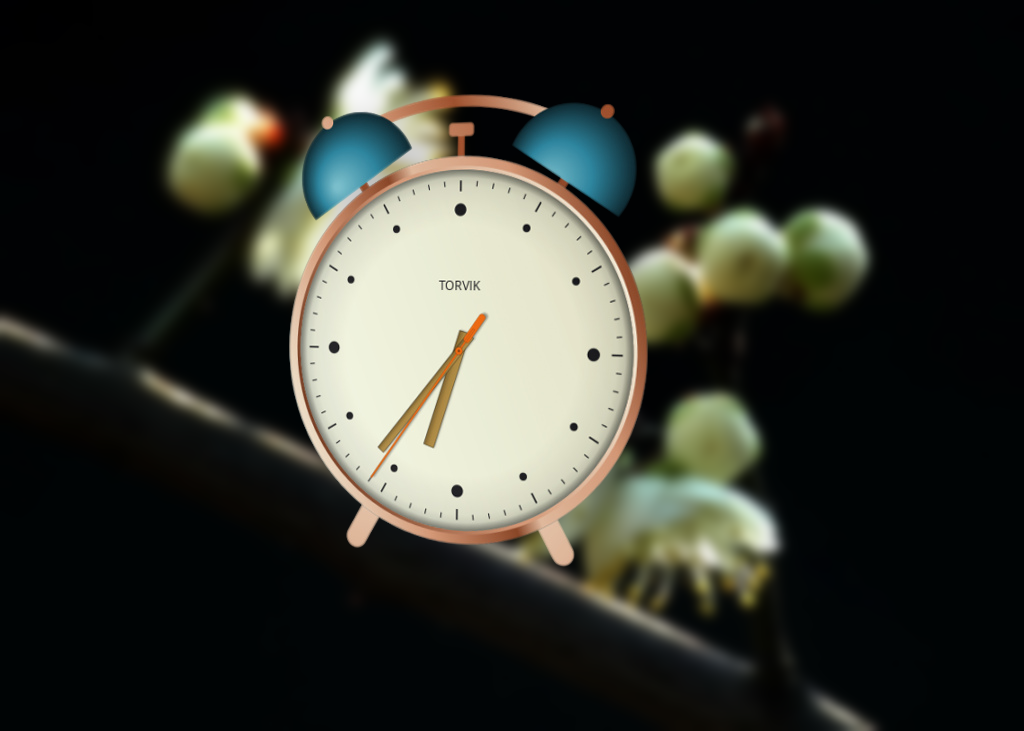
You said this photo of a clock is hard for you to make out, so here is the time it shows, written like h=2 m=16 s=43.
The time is h=6 m=36 s=36
